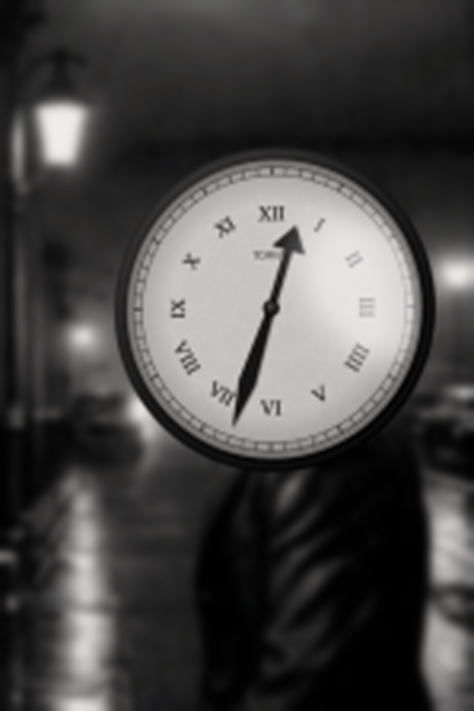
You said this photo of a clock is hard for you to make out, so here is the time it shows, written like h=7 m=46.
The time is h=12 m=33
